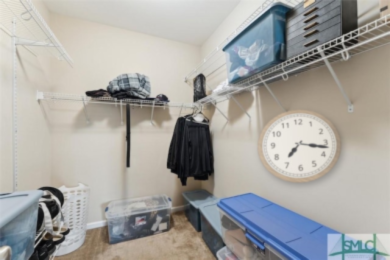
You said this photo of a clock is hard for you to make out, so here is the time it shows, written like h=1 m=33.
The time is h=7 m=17
